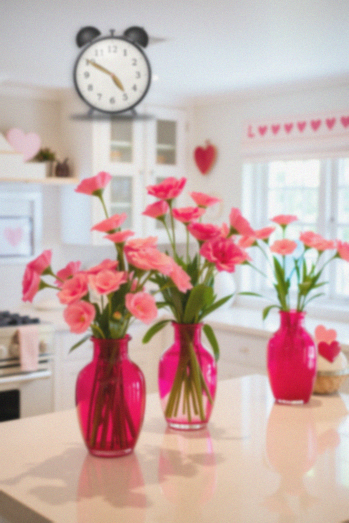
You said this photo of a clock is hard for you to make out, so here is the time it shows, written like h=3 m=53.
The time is h=4 m=50
